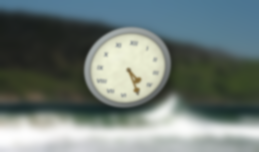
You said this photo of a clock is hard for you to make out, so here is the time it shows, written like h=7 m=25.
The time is h=4 m=25
